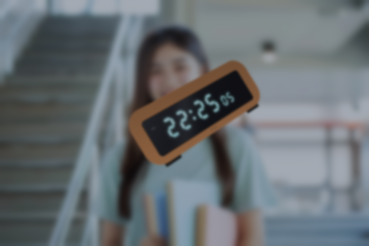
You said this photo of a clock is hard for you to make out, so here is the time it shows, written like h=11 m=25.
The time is h=22 m=25
